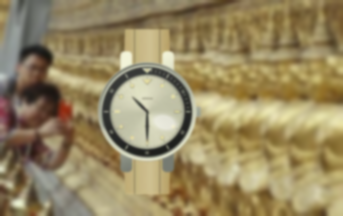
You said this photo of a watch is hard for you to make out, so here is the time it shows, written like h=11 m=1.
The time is h=10 m=30
